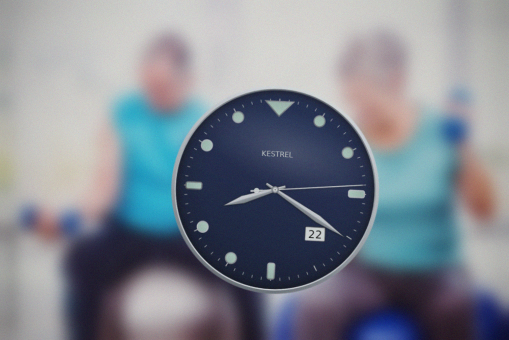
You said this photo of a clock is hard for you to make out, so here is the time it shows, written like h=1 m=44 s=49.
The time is h=8 m=20 s=14
